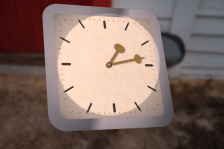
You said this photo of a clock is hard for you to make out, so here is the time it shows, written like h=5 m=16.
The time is h=1 m=13
